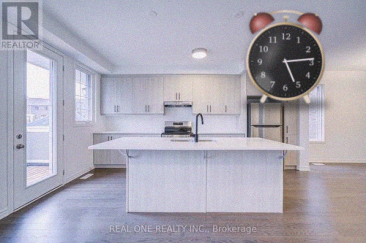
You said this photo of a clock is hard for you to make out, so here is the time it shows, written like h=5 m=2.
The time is h=5 m=14
